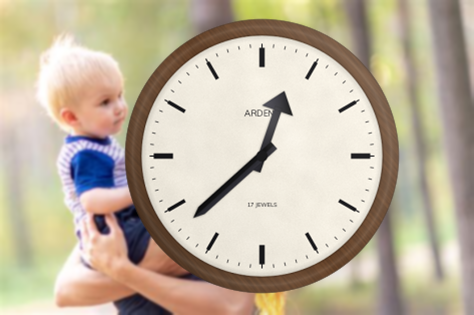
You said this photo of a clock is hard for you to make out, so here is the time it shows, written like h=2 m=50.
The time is h=12 m=38
